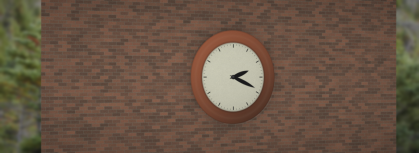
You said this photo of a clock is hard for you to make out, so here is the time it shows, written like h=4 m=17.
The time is h=2 m=19
